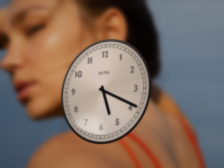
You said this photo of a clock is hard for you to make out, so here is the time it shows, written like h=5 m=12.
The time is h=5 m=19
